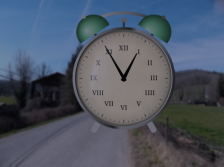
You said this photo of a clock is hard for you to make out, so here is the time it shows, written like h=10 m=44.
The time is h=12 m=55
